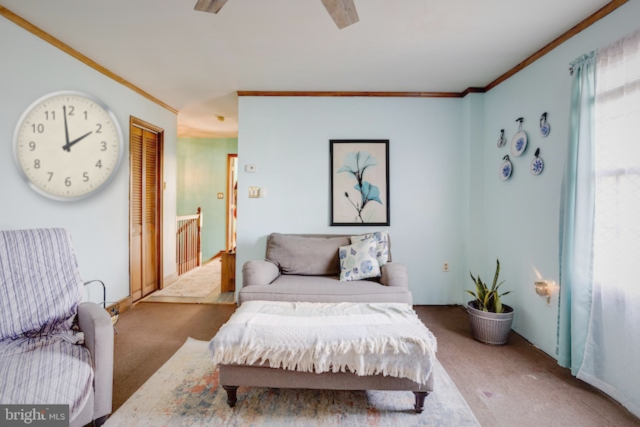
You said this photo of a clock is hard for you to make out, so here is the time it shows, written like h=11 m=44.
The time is h=1 m=59
